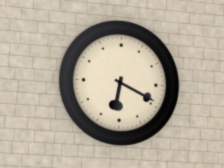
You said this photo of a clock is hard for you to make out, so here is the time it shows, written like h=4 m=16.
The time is h=6 m=19
